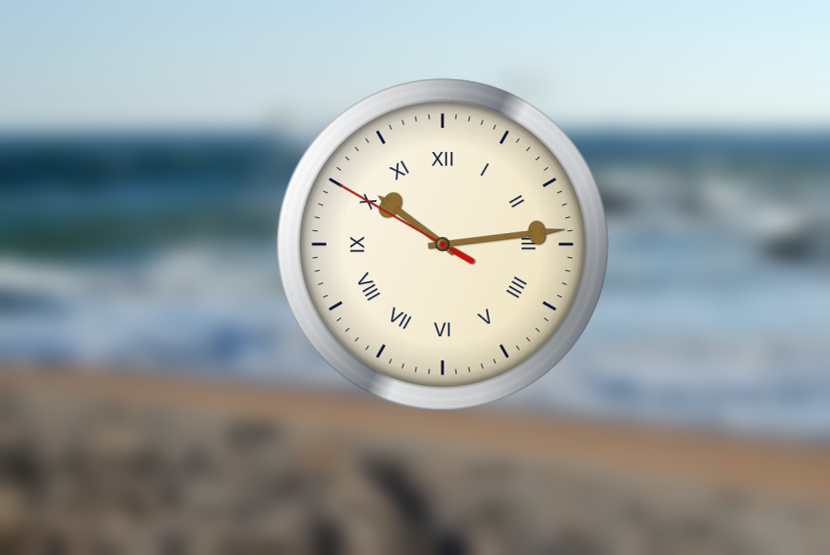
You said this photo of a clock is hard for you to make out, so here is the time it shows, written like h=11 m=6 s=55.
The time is h=10 m=13 s=50
